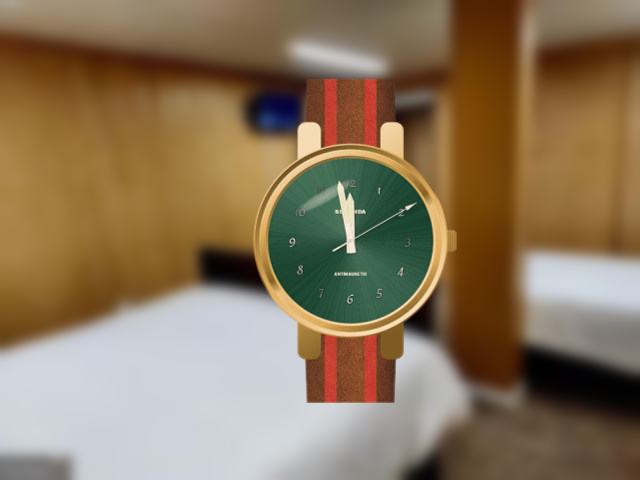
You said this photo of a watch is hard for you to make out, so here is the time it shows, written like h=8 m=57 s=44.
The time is h=11 m=58 s=10
